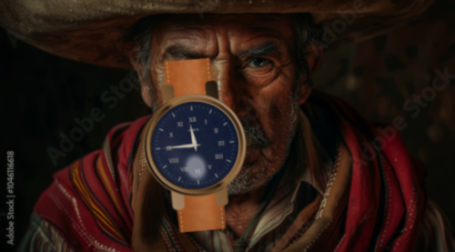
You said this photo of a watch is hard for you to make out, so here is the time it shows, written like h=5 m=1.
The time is h=11 m=45
